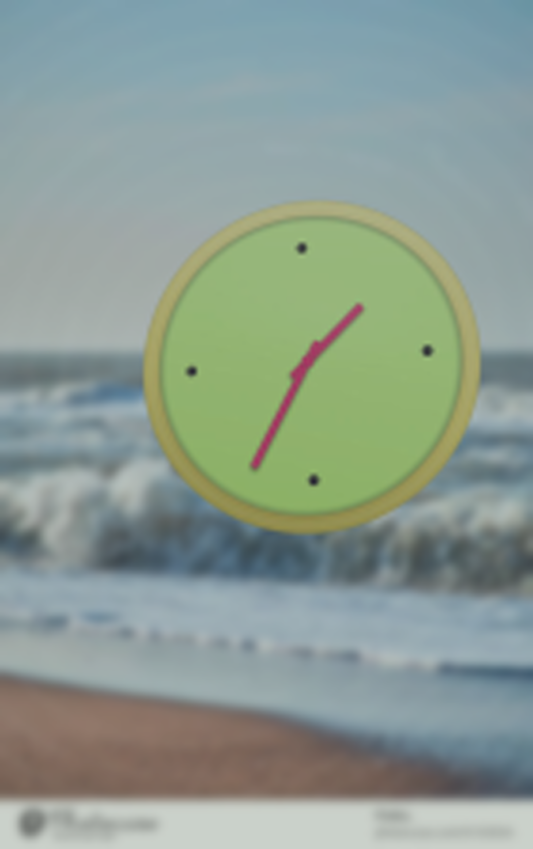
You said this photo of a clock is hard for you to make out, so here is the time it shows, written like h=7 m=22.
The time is h=1 m=35
